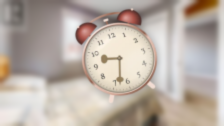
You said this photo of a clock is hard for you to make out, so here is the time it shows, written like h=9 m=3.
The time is h=9 m=33
